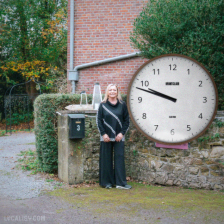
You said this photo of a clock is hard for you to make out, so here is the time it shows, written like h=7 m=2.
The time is h=9 m=48
